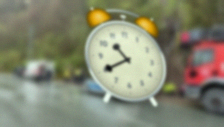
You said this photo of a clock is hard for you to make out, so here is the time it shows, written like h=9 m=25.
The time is h=10 m=40
